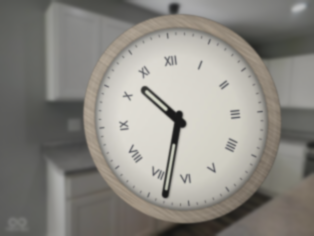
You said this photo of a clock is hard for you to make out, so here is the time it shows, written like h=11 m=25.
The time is h=10 m=33
